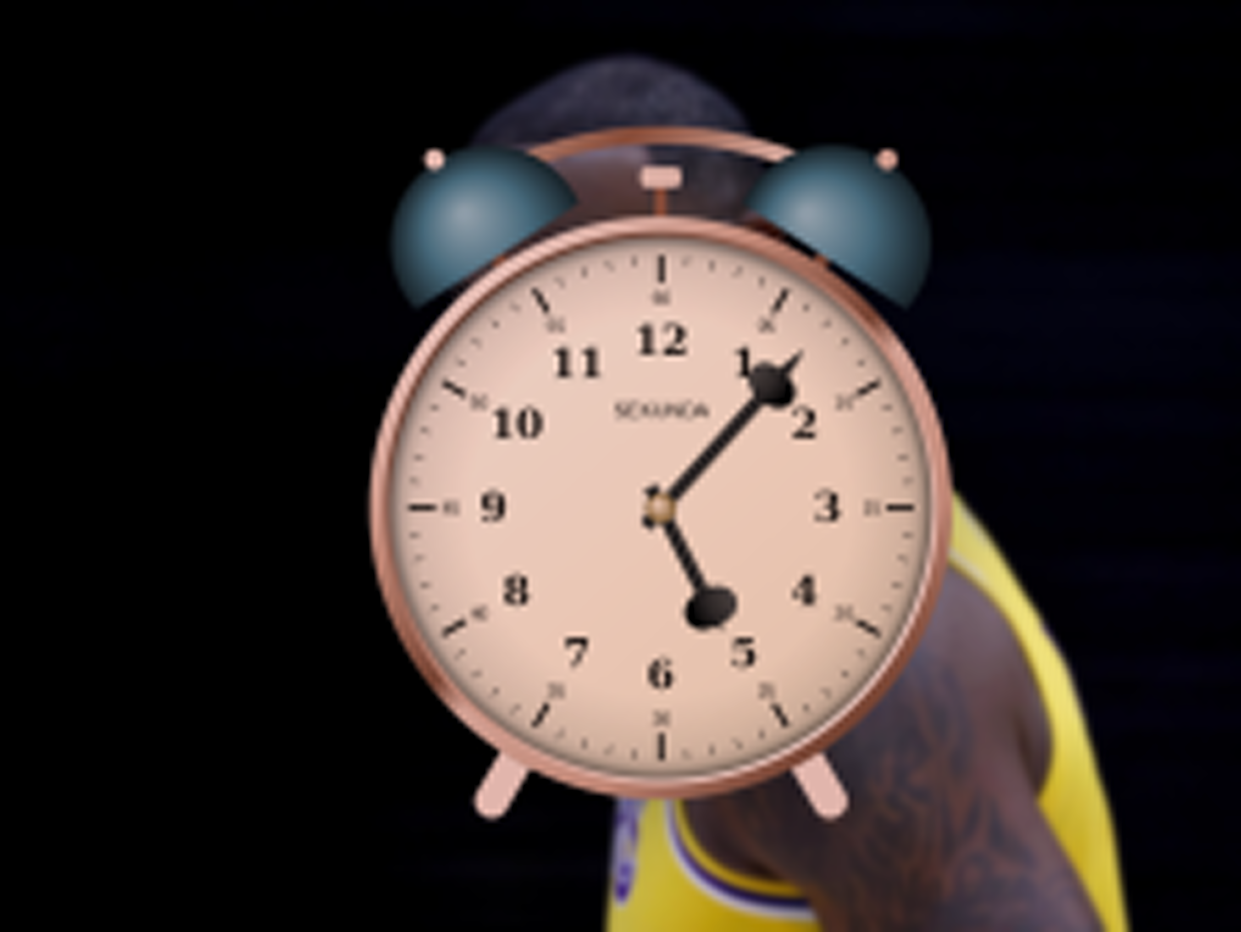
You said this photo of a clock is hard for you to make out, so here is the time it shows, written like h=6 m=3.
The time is h=5 m=7
